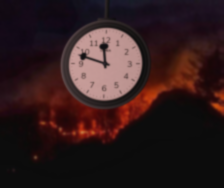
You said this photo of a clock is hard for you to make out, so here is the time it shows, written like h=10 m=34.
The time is h=11 m=48
